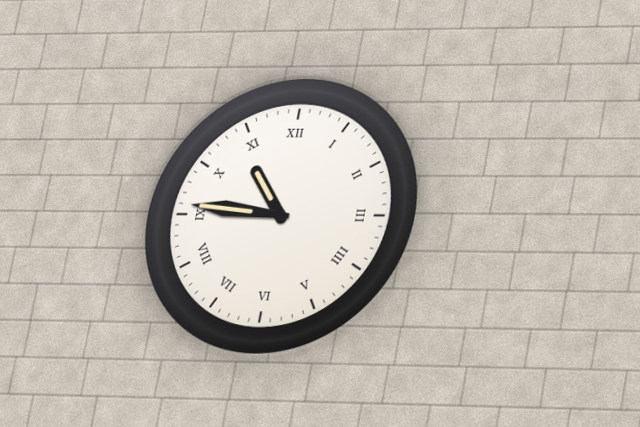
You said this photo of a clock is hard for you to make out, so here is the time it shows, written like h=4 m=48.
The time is h=10 m=46
